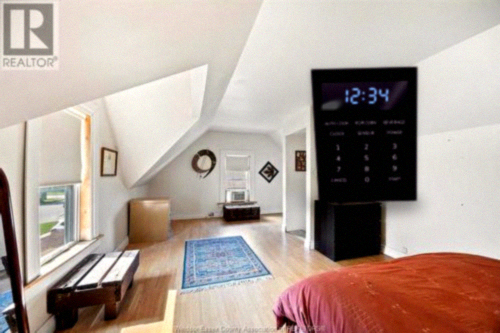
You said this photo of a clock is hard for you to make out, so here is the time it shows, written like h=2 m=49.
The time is h=12 m=34
